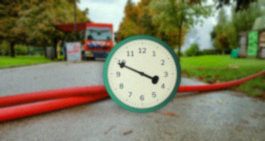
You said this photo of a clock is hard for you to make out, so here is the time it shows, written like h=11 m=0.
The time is h=3 m=49
